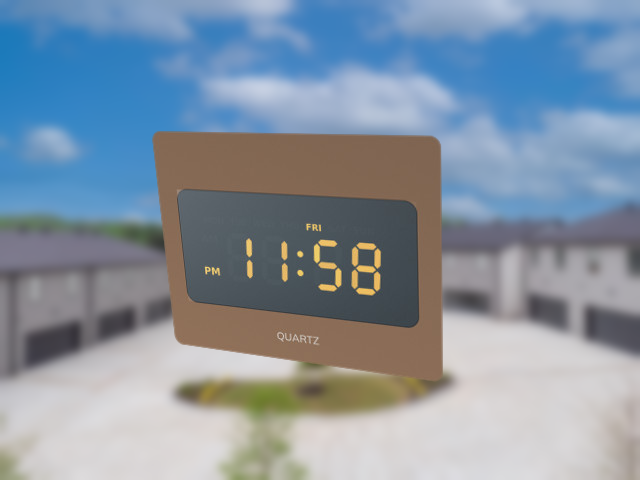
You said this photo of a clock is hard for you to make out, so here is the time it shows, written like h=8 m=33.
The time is h=11 m=58
